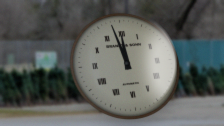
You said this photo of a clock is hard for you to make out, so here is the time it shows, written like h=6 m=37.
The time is h=11 m=58
